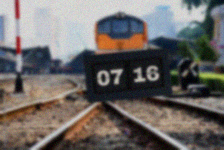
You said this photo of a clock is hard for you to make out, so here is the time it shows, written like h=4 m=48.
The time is h=7 m=16
